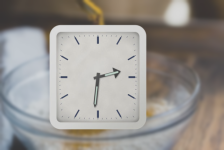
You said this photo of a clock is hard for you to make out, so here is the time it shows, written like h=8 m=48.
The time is h=2 m=31
